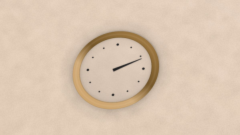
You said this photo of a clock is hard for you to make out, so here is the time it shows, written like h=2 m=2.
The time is h=2 m=11
